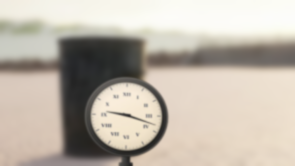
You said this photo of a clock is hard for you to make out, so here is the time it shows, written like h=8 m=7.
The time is h=9 m=18
